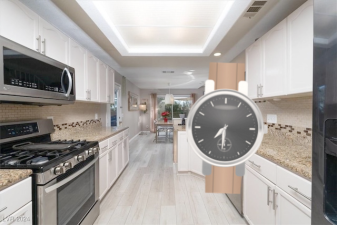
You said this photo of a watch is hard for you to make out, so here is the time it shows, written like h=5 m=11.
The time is h=7 m=31
